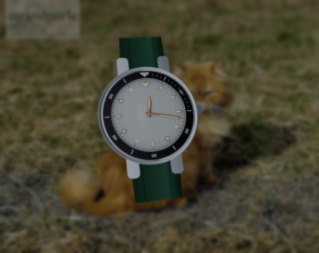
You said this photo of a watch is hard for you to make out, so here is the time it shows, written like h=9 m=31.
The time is h=12 m=17
